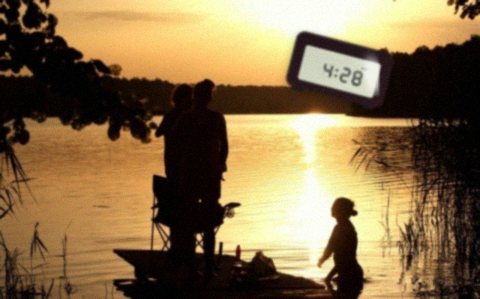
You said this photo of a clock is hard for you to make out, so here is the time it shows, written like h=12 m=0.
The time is h=4 m=28
